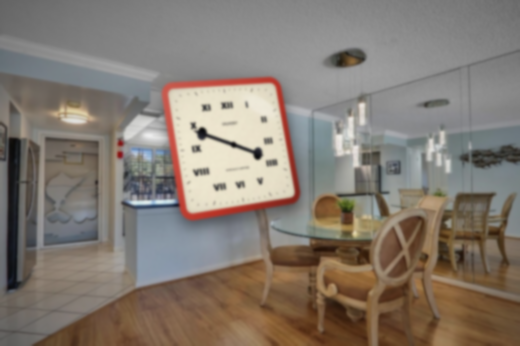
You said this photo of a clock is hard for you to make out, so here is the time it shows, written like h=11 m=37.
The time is h=3 m=49
